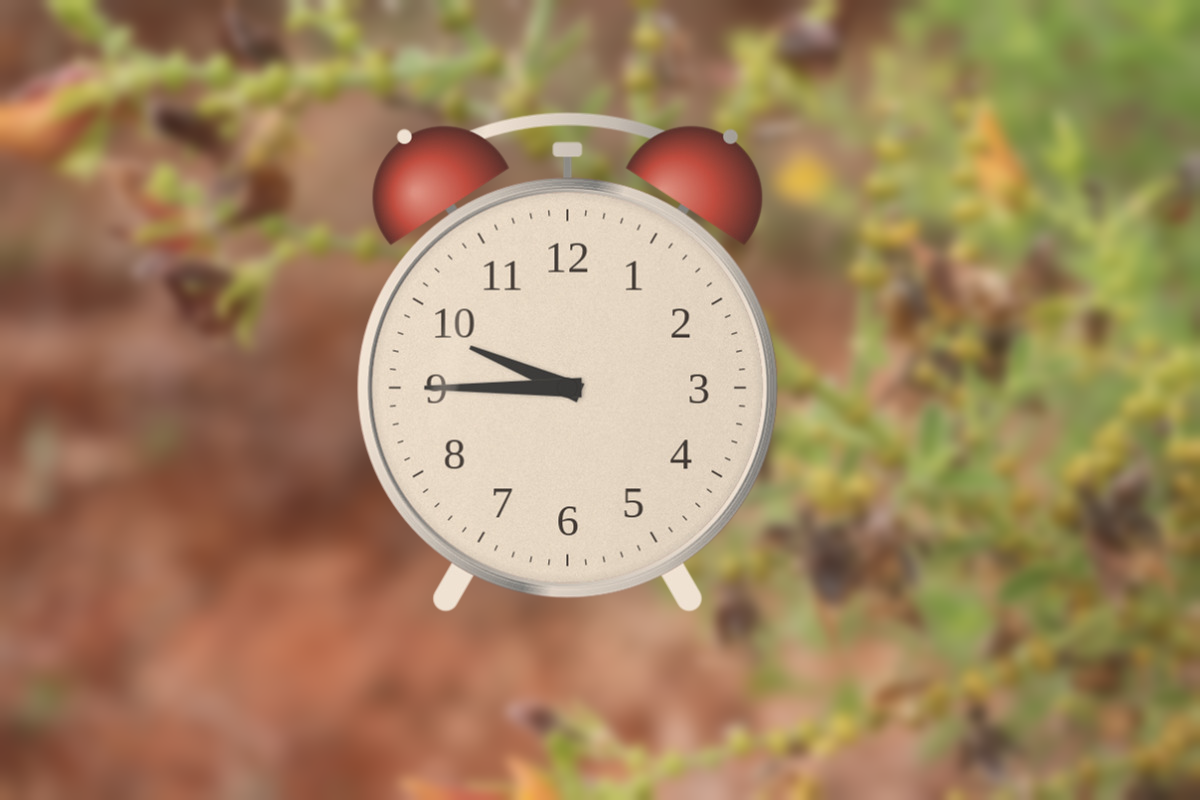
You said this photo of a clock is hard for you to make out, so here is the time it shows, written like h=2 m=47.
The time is h=9 m=45
